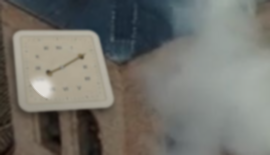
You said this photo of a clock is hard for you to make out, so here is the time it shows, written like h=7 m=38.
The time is h=8 m=10
